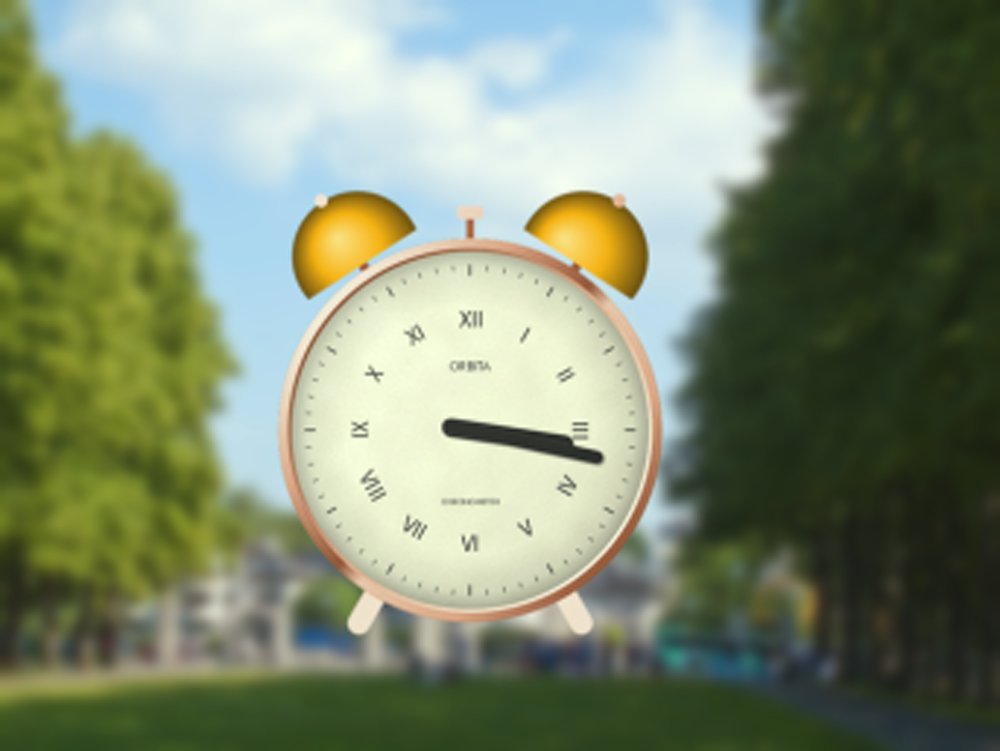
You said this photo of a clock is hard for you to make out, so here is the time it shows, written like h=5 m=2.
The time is h=3 m=17
